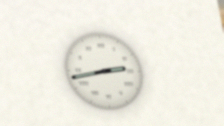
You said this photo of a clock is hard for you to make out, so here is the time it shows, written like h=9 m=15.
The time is h=2 m=43
